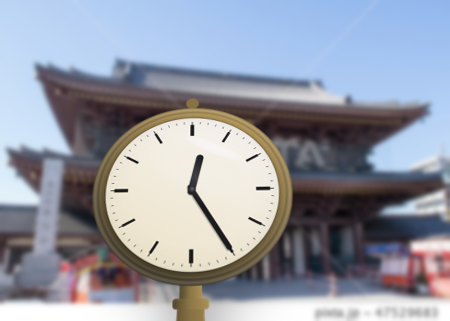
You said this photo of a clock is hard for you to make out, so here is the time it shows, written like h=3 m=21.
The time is h=12 m=25
